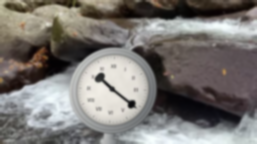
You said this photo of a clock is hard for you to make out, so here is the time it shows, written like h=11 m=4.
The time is h=10 m=21
